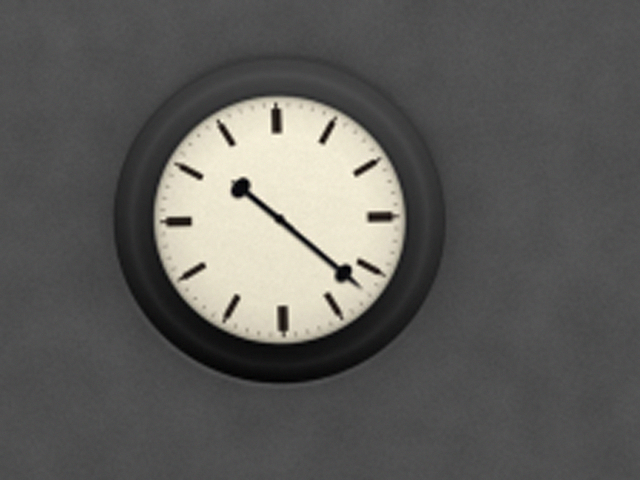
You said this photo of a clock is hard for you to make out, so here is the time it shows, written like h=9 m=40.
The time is h=10 m=22
